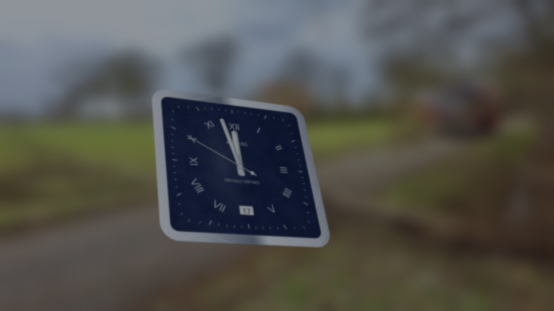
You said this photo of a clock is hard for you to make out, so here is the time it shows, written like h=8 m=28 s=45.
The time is h=11 m=57 s=50
